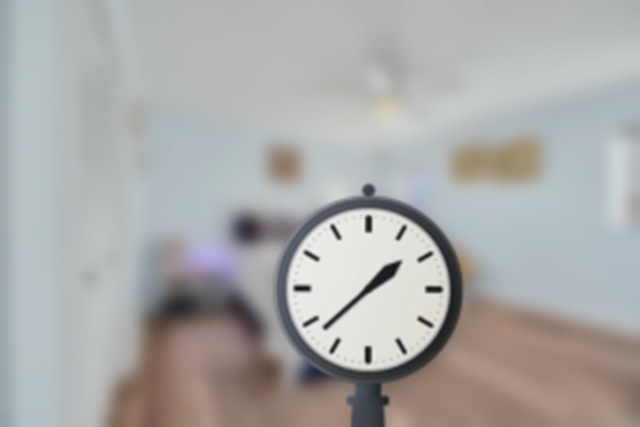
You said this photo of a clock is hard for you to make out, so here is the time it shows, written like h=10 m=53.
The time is h=1 m=38
